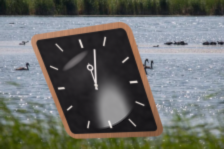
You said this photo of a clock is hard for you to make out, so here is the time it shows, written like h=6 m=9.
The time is h=12 m=3
